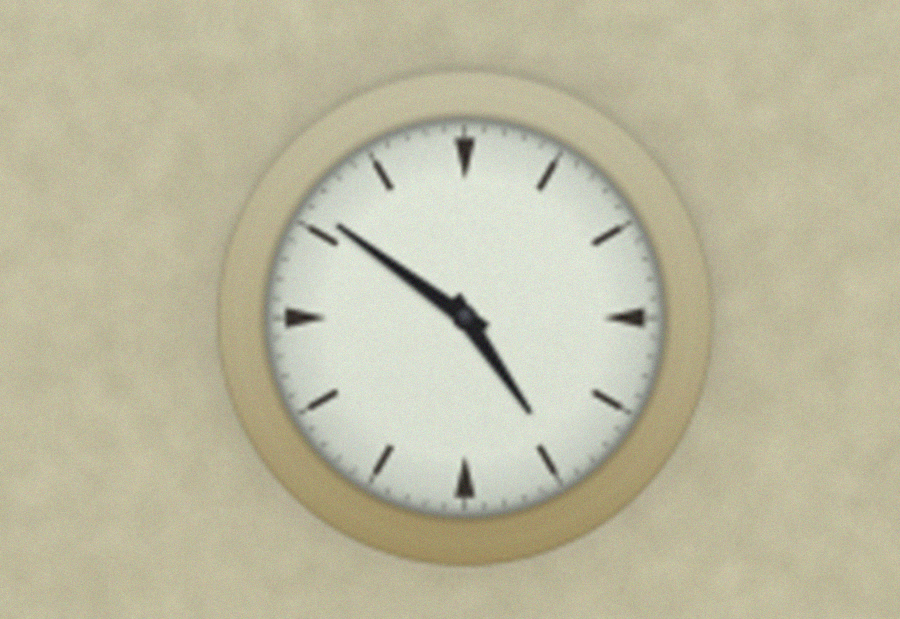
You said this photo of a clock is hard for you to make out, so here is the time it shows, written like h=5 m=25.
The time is h=4 m=51
